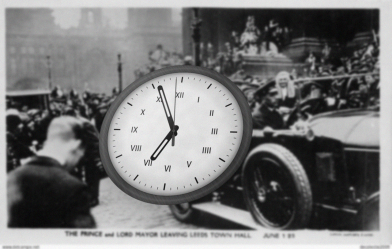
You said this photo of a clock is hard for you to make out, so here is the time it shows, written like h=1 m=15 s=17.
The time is h=6 m=55 s=59
